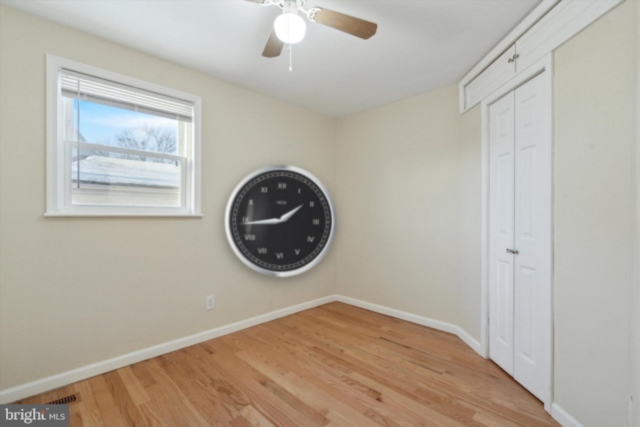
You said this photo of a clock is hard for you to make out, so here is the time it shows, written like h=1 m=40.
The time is h=1 m=44
